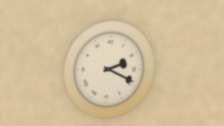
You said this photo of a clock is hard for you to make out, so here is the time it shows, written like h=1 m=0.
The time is h=2 m=19
